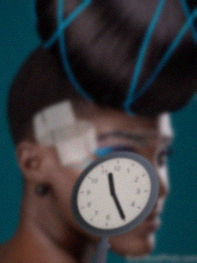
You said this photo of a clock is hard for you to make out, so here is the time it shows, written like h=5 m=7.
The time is h=11 m=25
